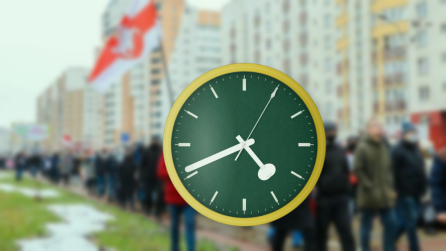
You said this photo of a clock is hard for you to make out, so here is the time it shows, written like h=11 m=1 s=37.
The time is h=4 m=41 s=5
